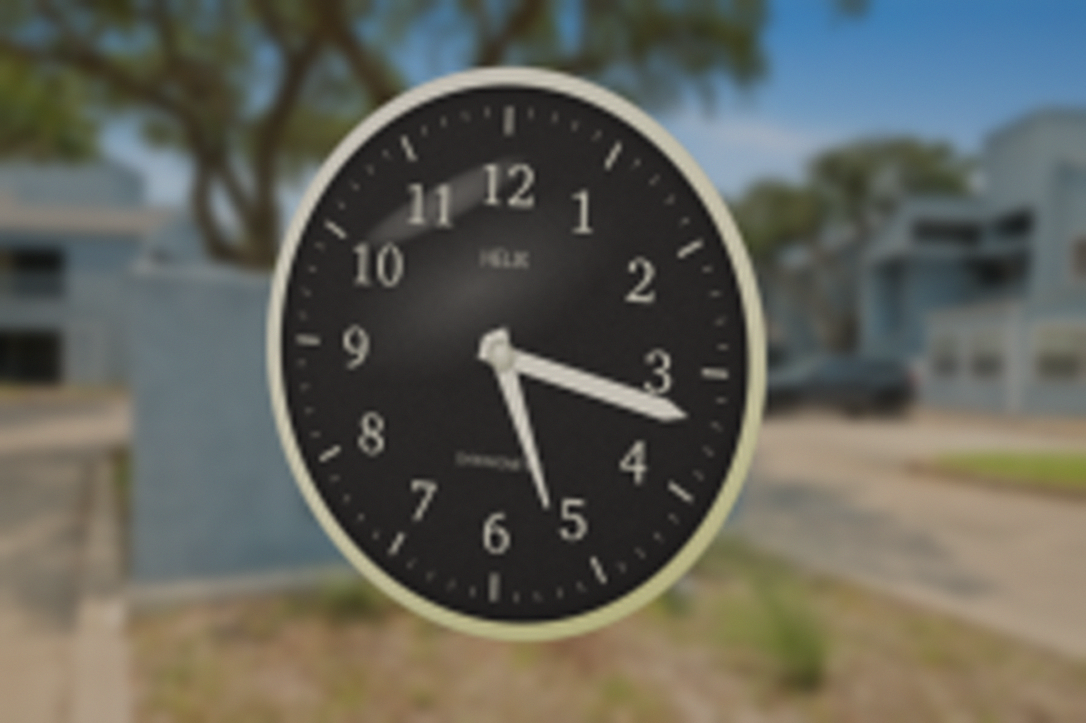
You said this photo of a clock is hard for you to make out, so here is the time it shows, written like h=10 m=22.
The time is h=5 m=17
